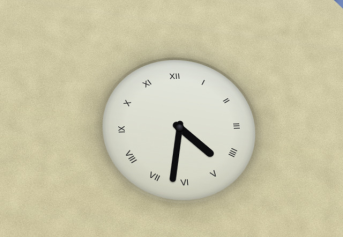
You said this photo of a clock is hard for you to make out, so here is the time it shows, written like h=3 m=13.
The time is h=4 m=32
